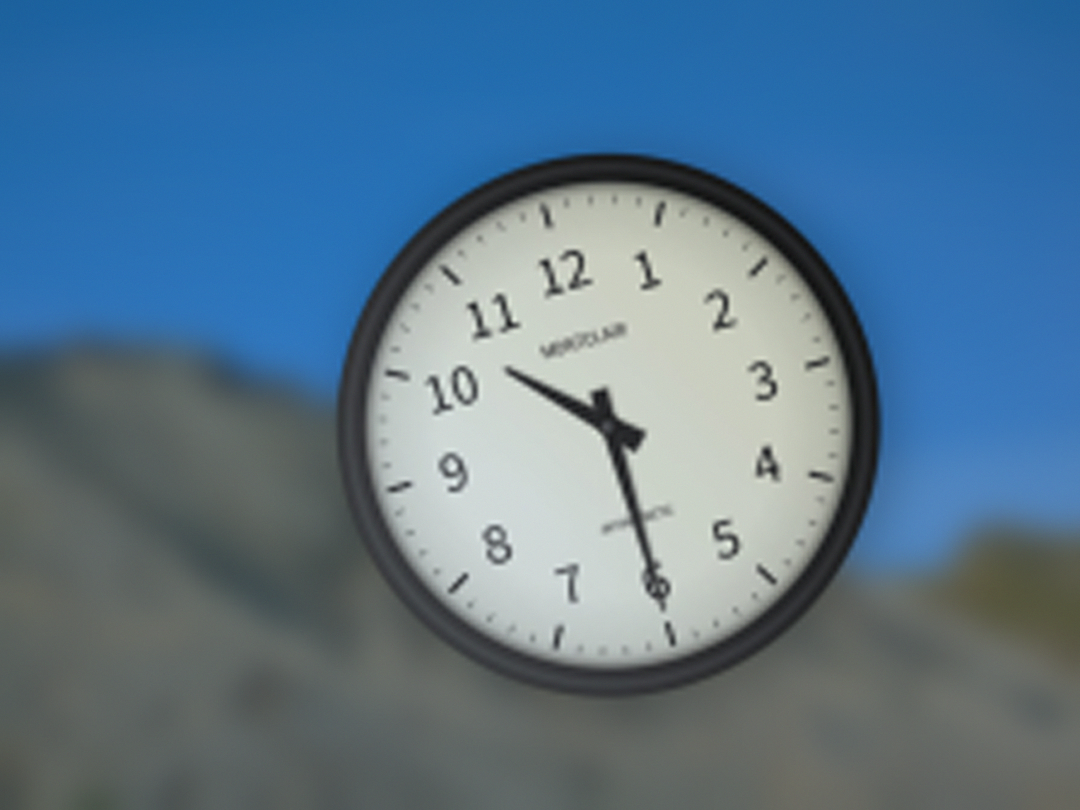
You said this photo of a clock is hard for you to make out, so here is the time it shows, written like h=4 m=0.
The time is h=10 m=30
